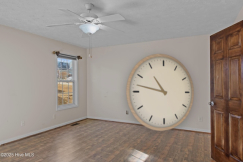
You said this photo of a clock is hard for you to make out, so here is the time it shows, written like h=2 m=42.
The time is h=10 m=47
